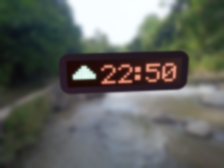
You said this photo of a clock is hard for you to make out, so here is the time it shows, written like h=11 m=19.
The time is h=22 m=50
